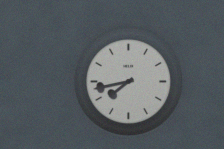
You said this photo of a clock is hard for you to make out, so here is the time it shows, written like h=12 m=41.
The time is h=7 m=43
